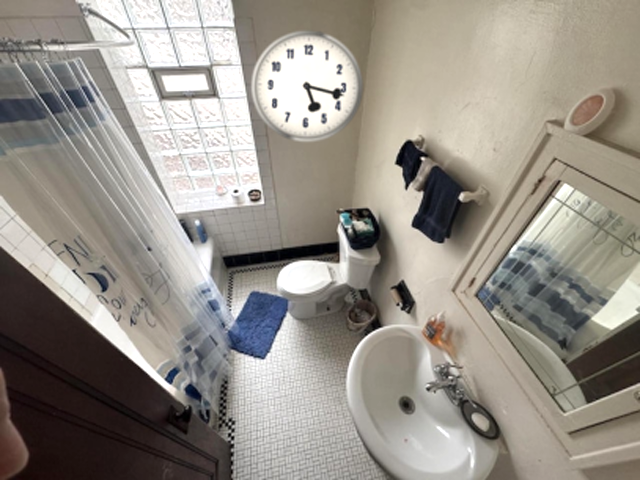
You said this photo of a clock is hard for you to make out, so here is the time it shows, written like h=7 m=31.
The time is h=5 m=17
